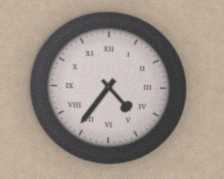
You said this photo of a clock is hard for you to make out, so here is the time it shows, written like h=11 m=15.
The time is h=4 m=36
